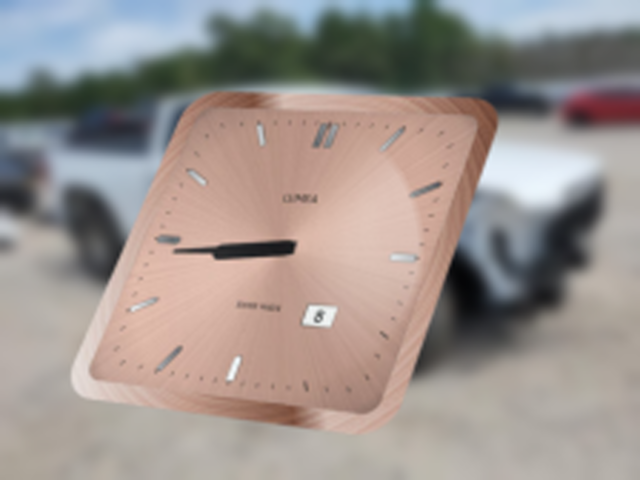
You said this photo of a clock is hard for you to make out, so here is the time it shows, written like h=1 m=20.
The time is h=8 m=44
